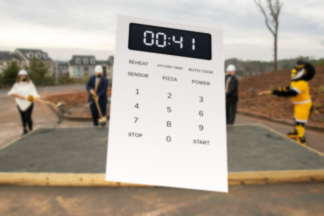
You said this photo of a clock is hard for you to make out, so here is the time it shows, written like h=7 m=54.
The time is h=0 m=41
